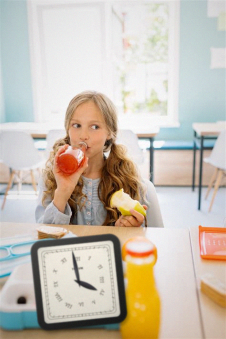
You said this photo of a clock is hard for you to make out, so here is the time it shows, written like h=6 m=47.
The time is h=3 m=59
